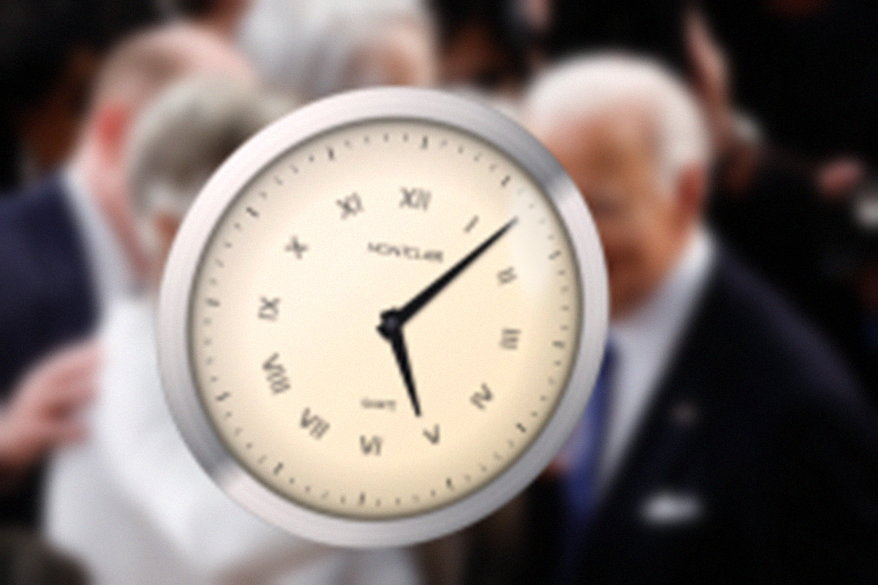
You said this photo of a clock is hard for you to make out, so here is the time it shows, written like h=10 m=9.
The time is h=5 m=7
